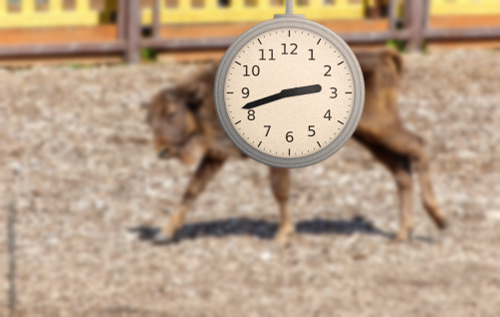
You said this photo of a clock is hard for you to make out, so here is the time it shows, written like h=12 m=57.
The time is h=2 m=42
